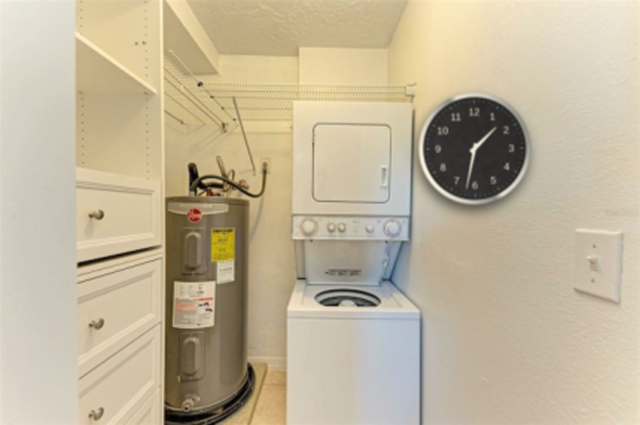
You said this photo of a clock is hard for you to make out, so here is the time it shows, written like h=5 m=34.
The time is h=1 m=32
